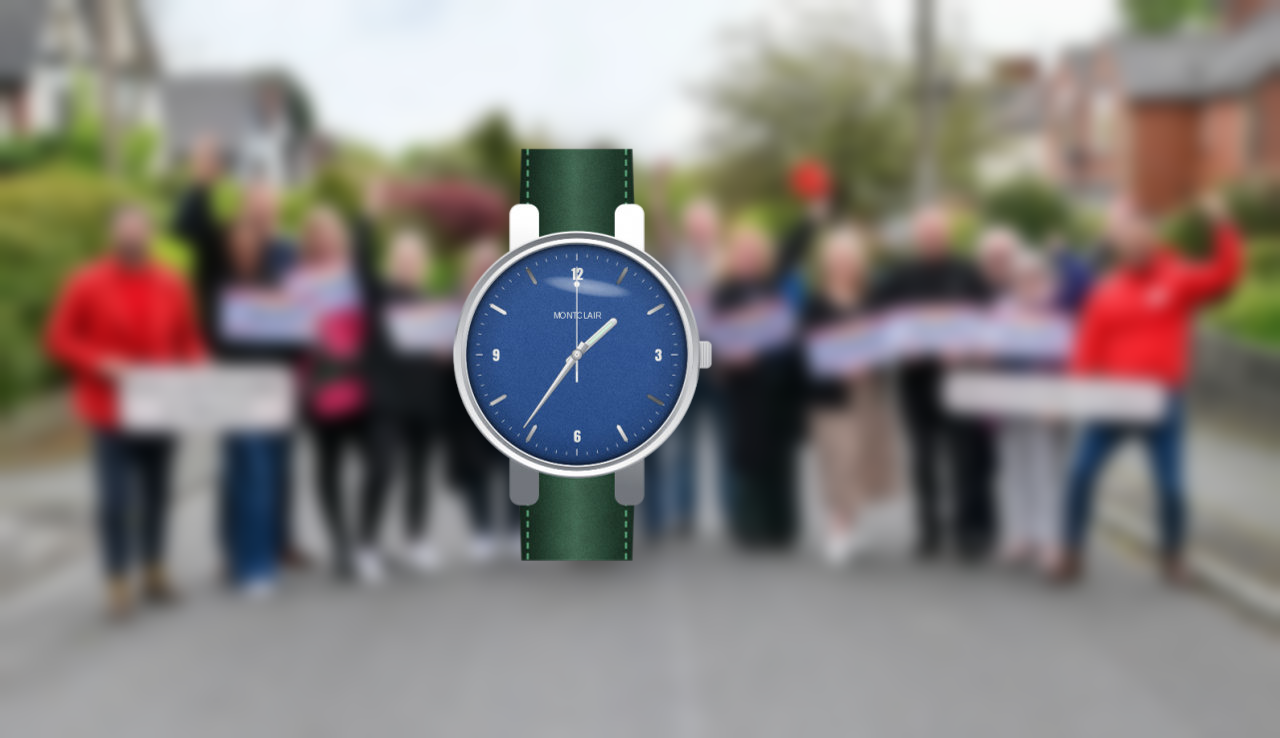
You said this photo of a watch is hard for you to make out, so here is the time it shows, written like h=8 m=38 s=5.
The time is h=1 m=36 s=0
